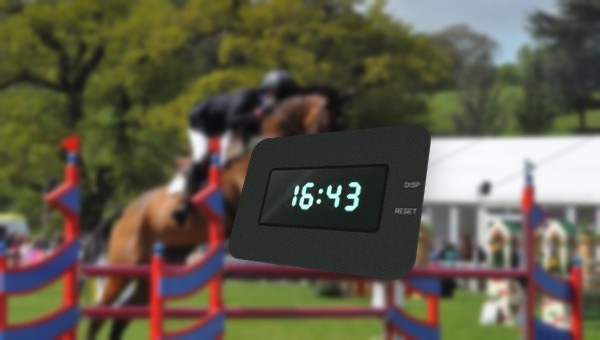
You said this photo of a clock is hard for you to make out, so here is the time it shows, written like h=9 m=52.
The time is h=16 m=43
